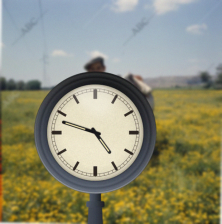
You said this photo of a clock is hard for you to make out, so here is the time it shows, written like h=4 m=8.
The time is h=4 m=48
